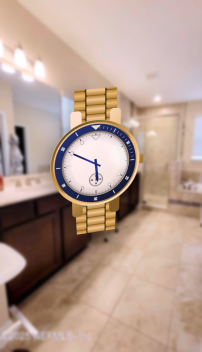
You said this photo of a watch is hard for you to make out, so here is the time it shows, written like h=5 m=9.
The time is h=5 m=50
